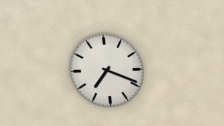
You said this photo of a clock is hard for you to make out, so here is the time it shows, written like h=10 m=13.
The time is h=7 m=19
